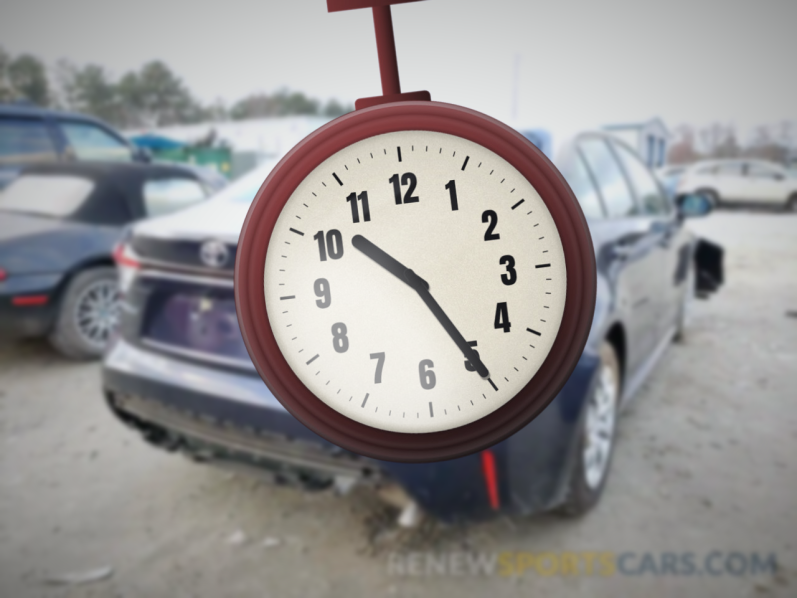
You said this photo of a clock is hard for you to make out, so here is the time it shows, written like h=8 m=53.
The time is h=10 m=25
